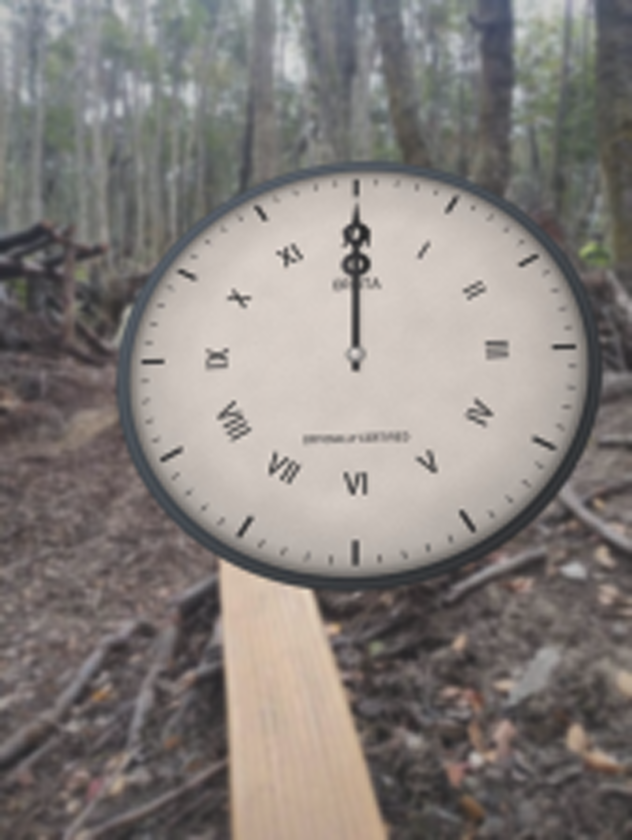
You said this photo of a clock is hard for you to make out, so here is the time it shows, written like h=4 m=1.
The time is h=12 m=0
